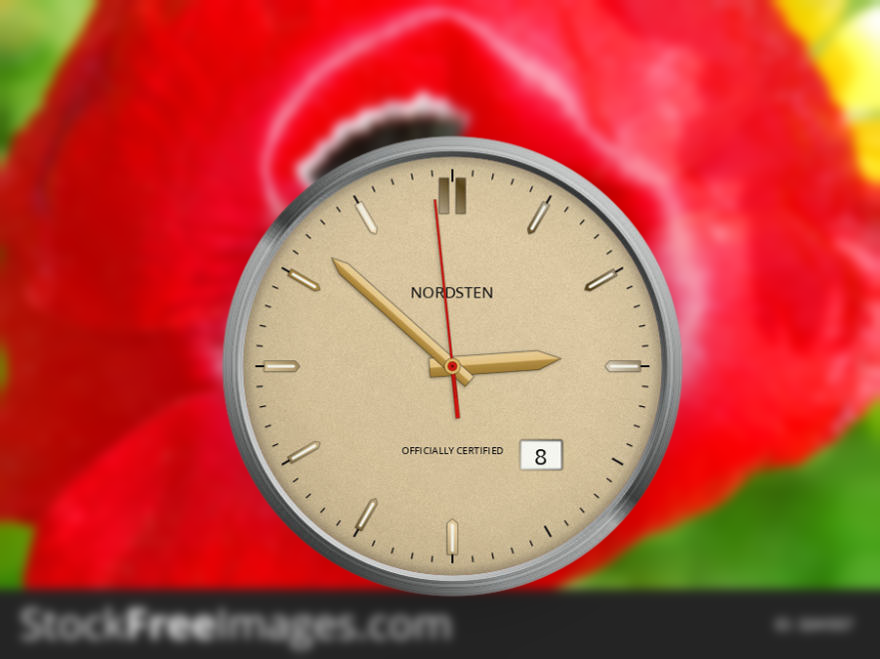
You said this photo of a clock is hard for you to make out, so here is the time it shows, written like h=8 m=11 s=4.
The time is h=2 m=51 s=59
